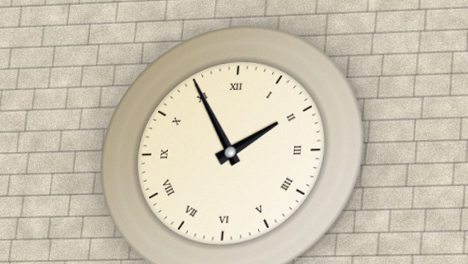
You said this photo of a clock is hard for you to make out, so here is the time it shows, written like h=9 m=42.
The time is h=1 m=55
